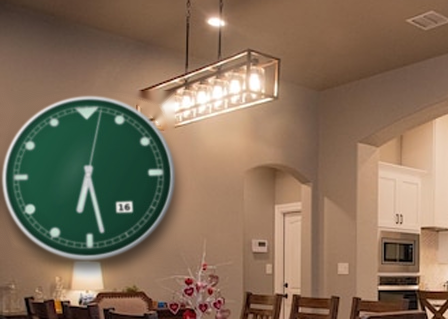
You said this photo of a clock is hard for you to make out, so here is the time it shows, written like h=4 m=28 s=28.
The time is h=6 m=28 s=2
